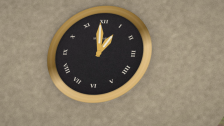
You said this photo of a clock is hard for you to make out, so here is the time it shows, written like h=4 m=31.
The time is h=12 m=59
